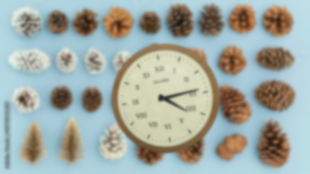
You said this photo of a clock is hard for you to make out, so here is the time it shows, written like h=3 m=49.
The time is h=4 m=14
